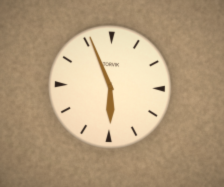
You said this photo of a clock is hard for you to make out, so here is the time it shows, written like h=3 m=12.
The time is h=5 m=56
